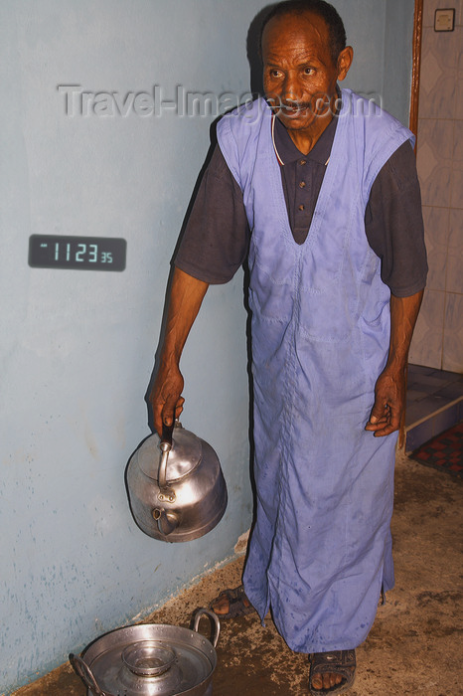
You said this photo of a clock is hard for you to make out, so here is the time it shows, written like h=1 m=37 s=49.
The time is h=11 m=23 s=35
